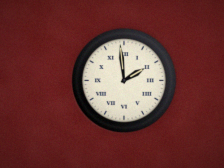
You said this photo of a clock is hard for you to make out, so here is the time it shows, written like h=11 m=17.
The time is h=1 m=59
